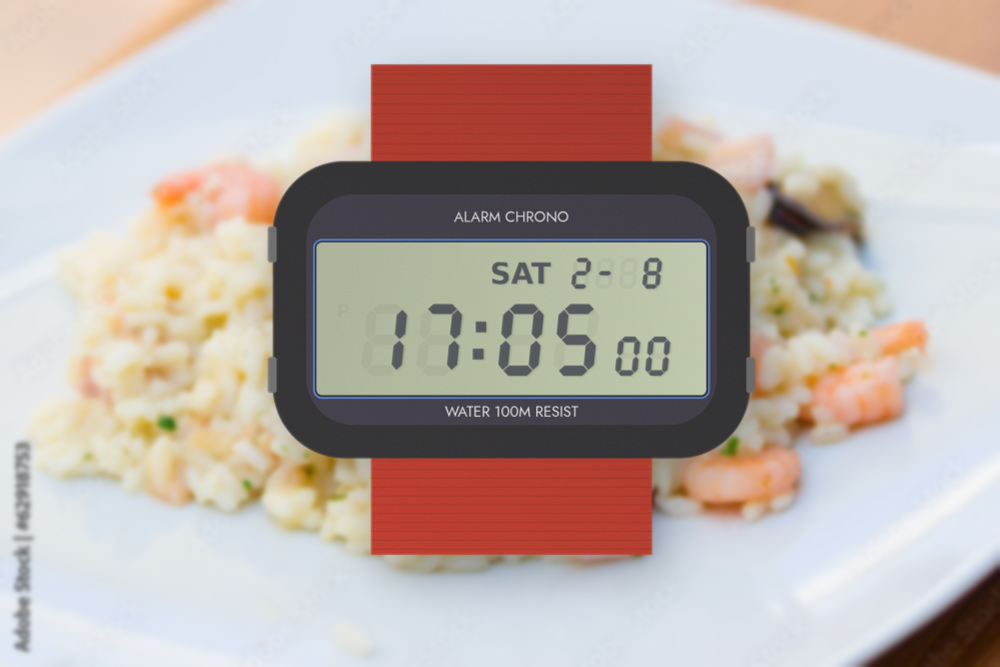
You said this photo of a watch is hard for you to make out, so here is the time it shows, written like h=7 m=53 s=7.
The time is h=17 m=5 s=0
